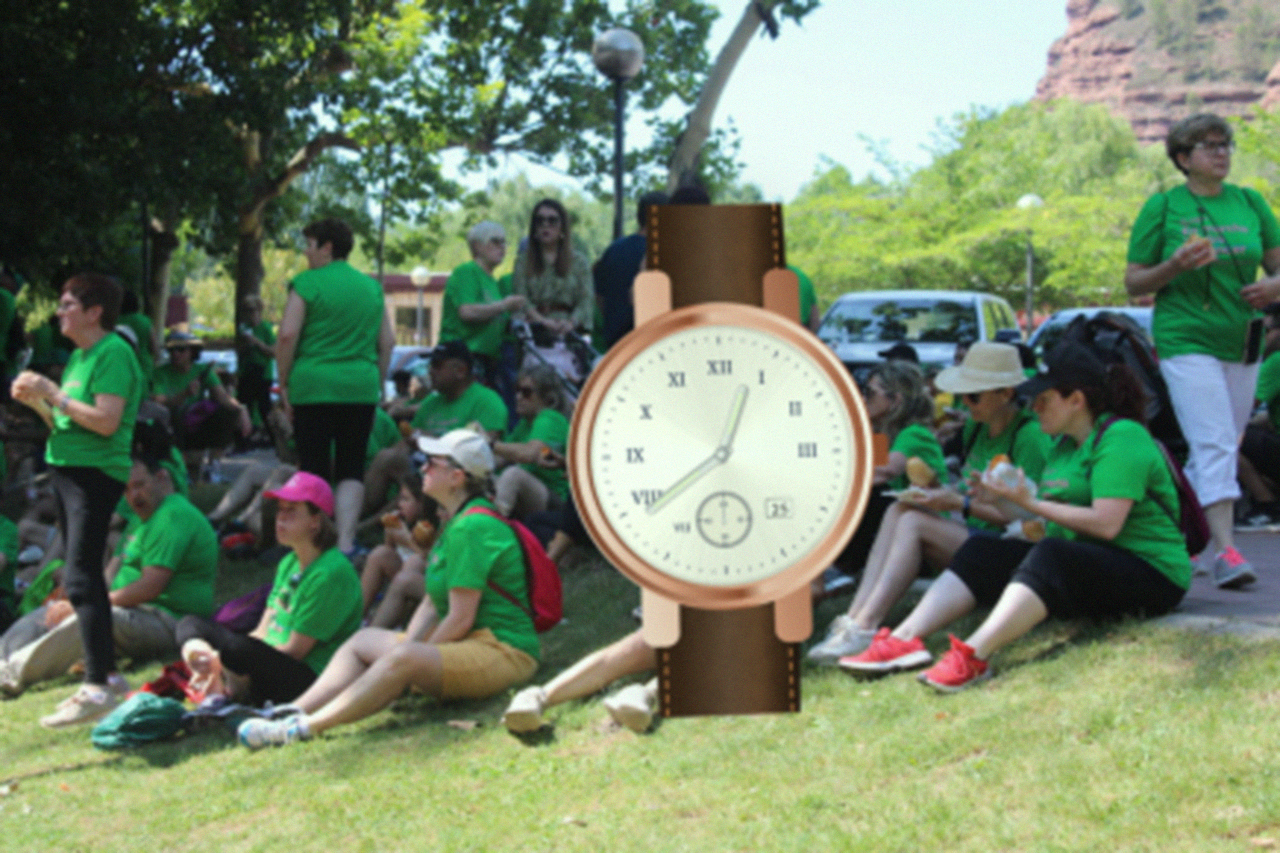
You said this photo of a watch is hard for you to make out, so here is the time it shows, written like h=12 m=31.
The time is h=12 m=39
